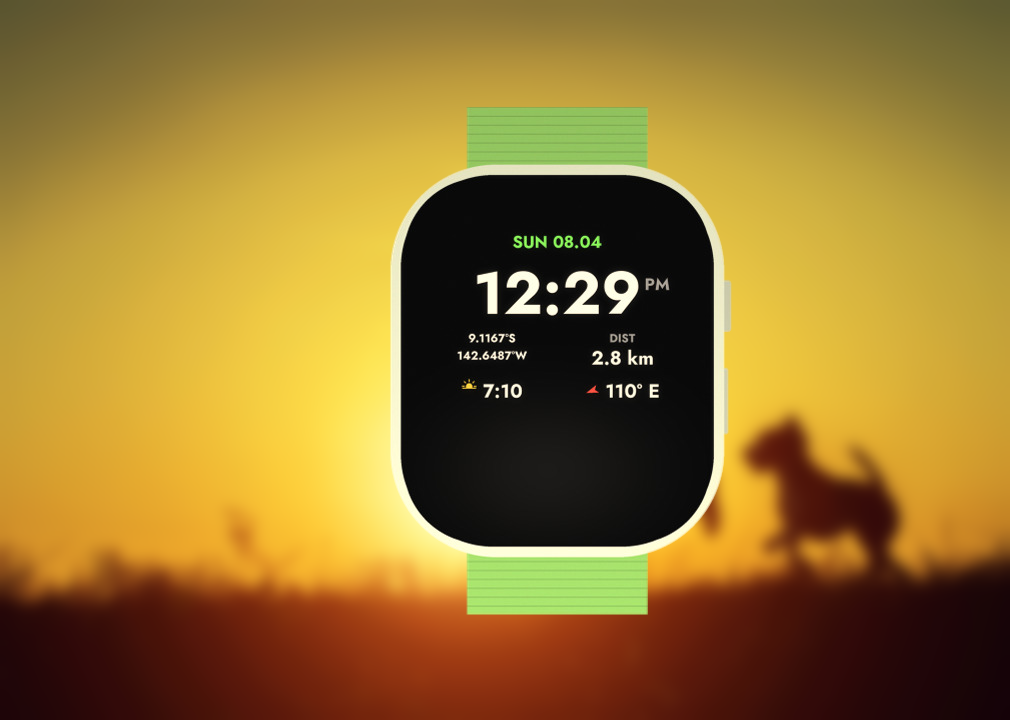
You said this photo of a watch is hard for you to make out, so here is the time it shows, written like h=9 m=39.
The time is h=12 m=29
